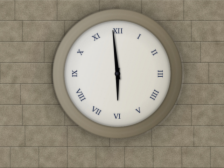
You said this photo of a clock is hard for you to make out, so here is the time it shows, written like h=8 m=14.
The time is h=5 m=59
